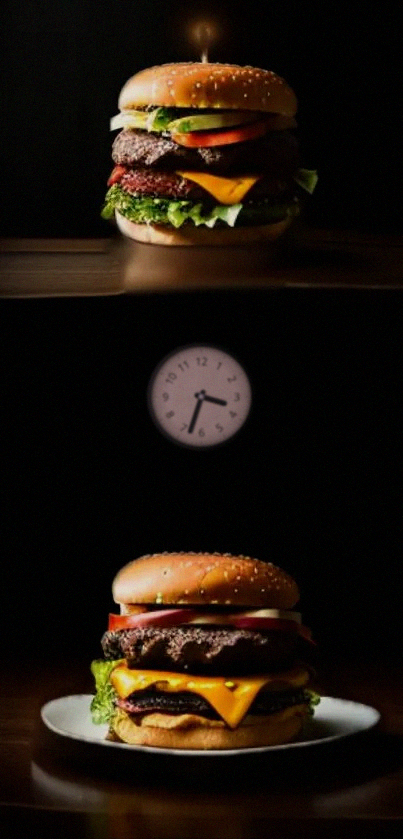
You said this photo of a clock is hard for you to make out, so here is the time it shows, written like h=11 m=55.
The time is h=3 m=33
